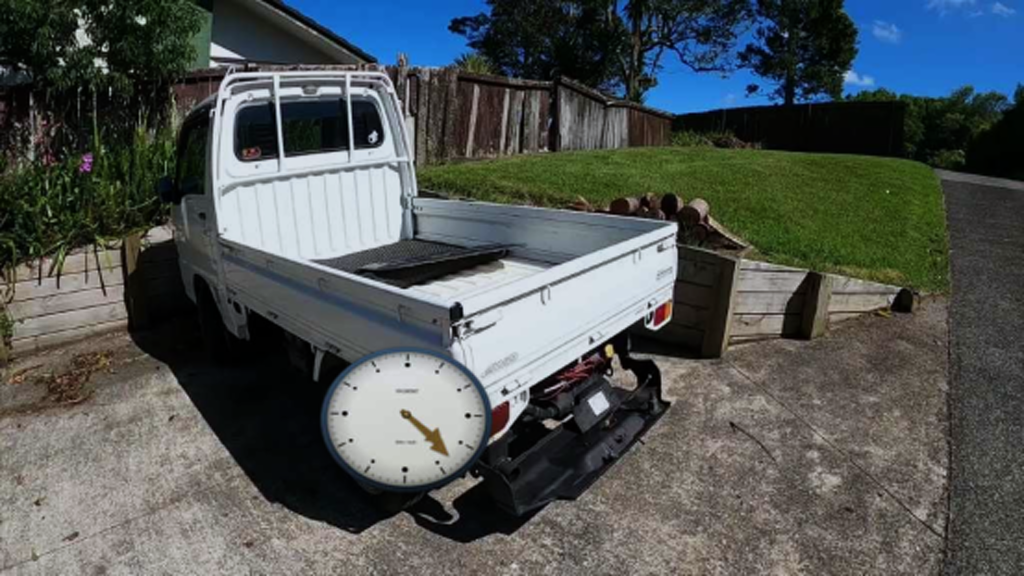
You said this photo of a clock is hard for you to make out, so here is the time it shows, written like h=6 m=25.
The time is h=4 m=23
